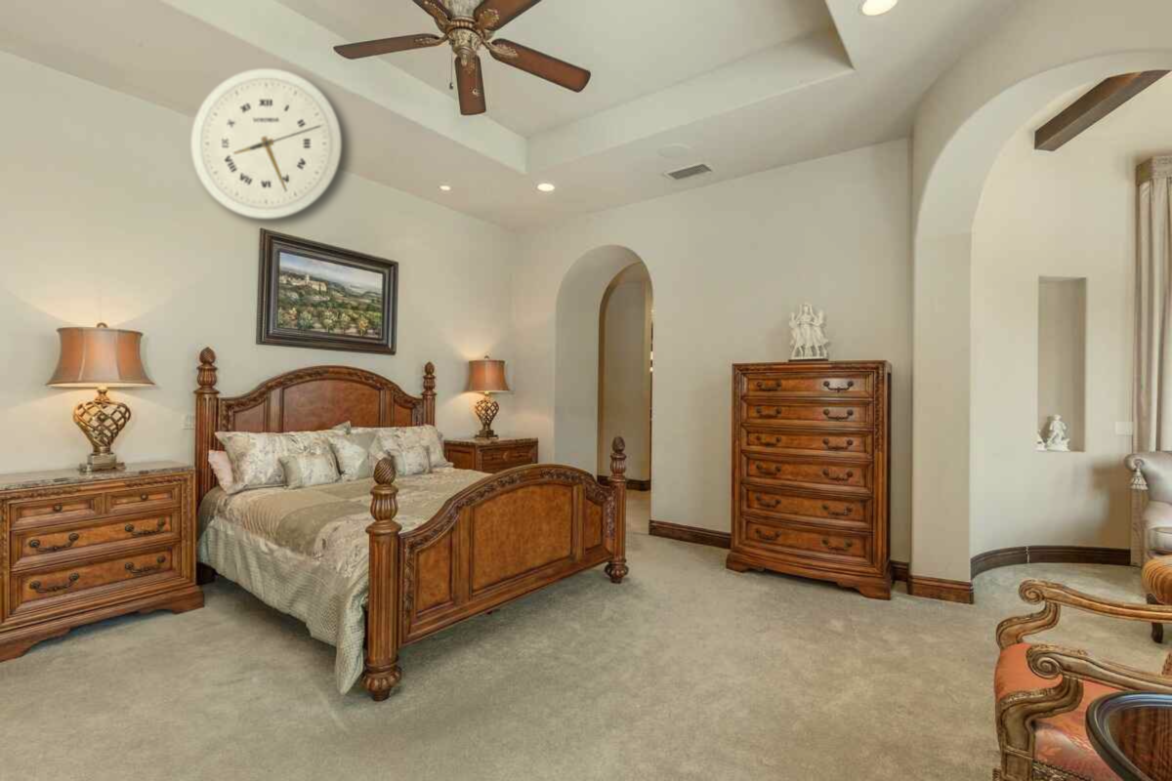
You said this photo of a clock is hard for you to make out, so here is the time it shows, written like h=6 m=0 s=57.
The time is h=8 m=26 s=12
